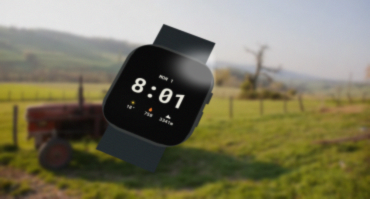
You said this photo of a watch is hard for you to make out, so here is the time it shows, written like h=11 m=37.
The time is h=8 m=1
